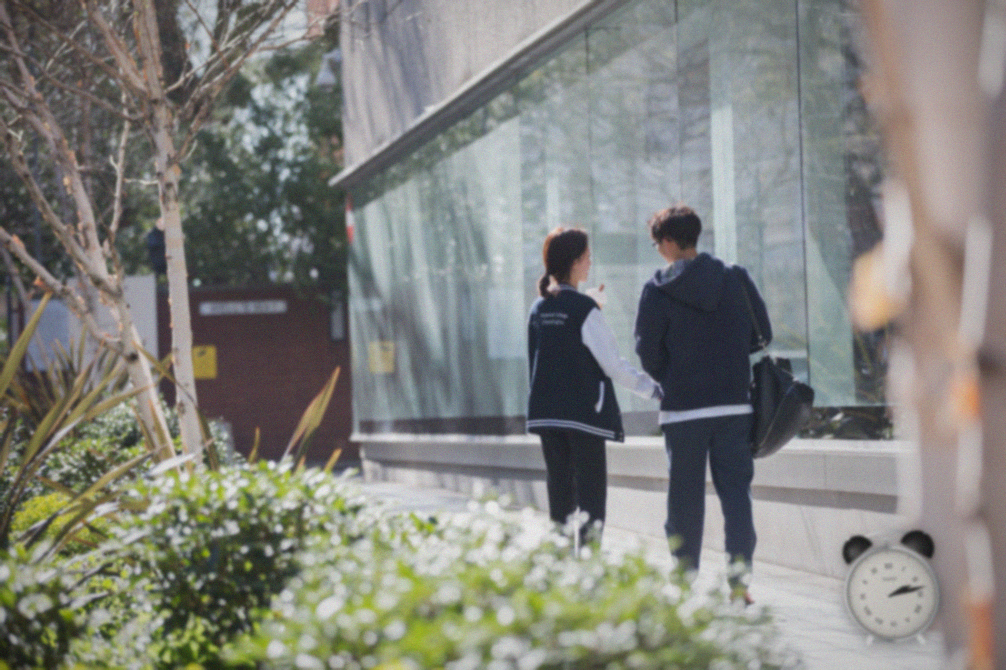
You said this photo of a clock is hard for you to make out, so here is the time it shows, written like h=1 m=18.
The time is h=2 m=13
